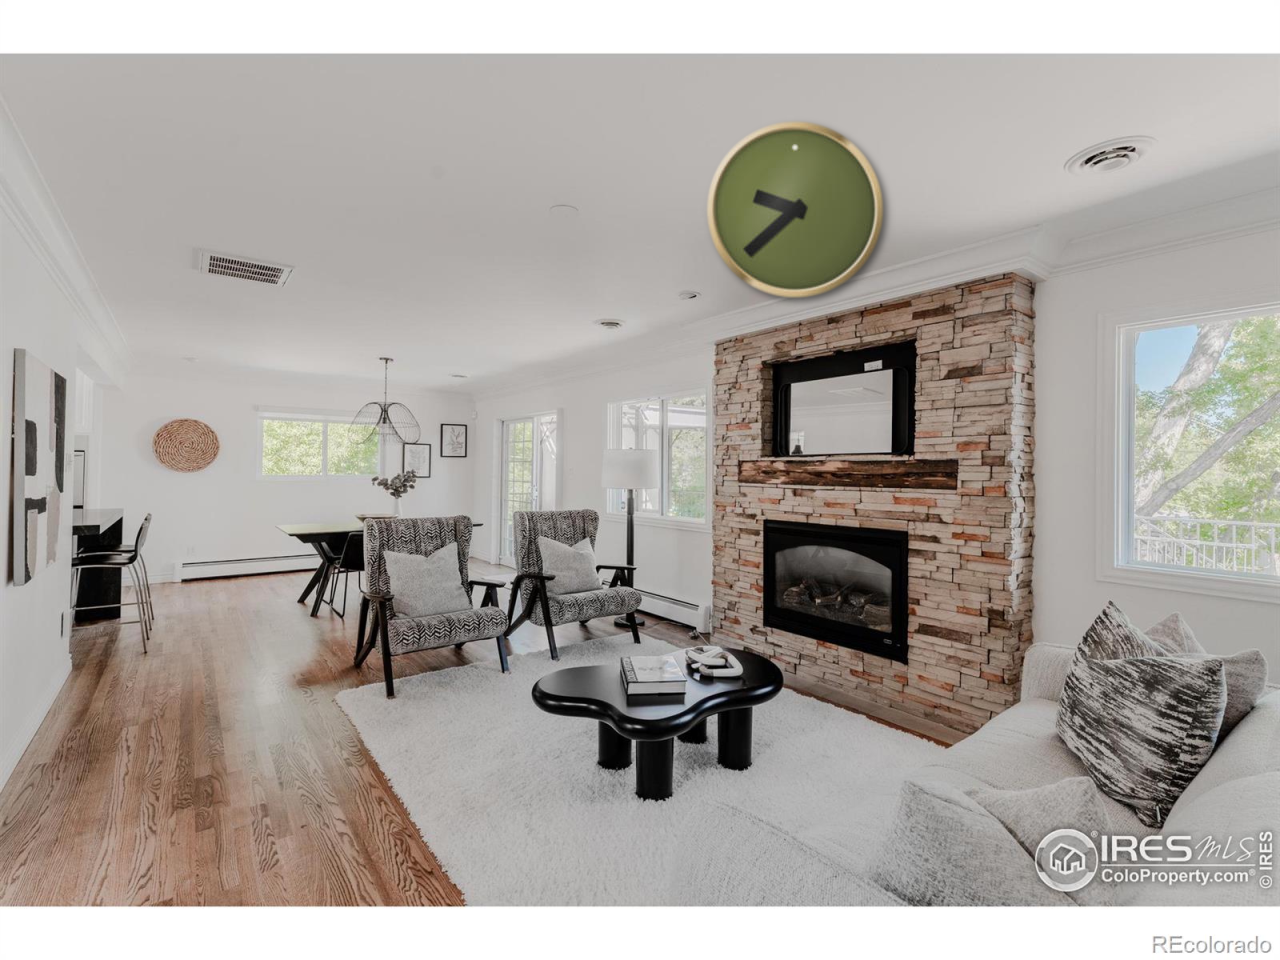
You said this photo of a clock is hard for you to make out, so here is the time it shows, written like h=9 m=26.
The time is h=9 m=38
